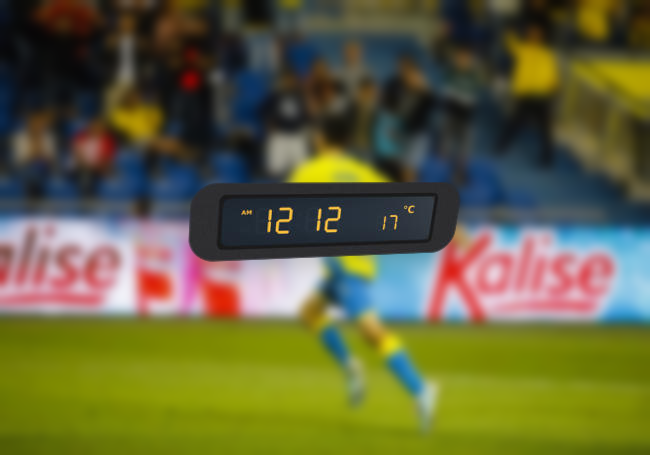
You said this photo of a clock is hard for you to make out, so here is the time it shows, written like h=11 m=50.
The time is h=12 m=12
